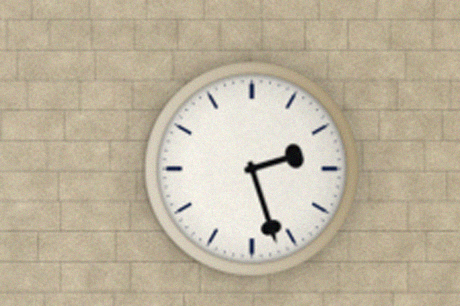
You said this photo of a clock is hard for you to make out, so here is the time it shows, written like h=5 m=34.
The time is h=2 m=27
